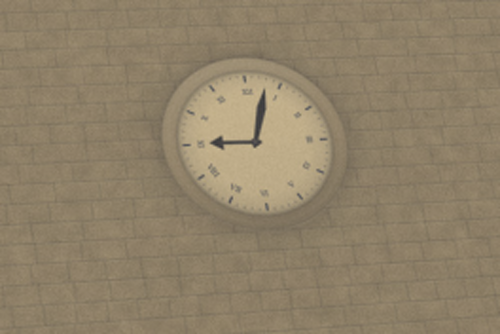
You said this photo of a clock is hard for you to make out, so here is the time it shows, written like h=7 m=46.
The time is h=9 m=3
